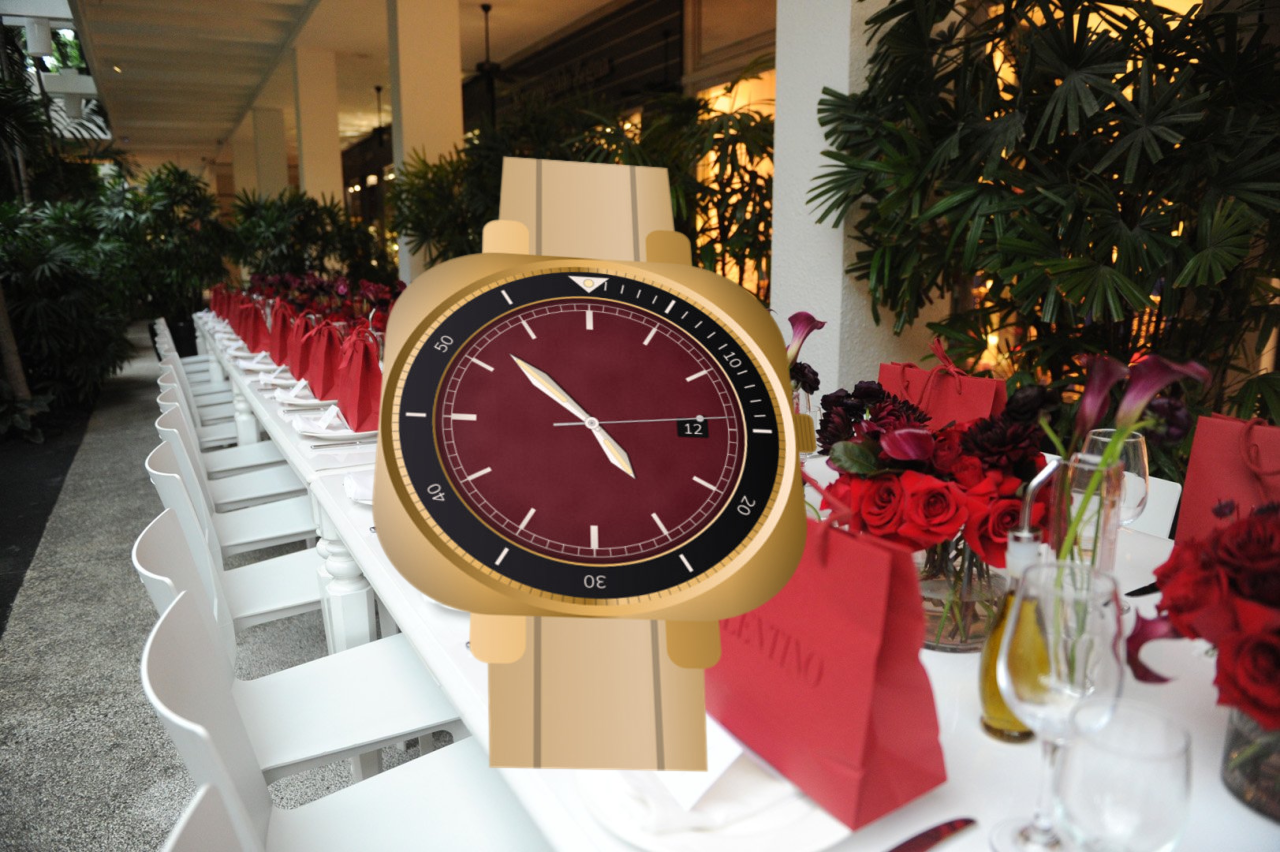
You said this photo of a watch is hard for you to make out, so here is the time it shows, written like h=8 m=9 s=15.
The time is h=4 m=52 s=14
